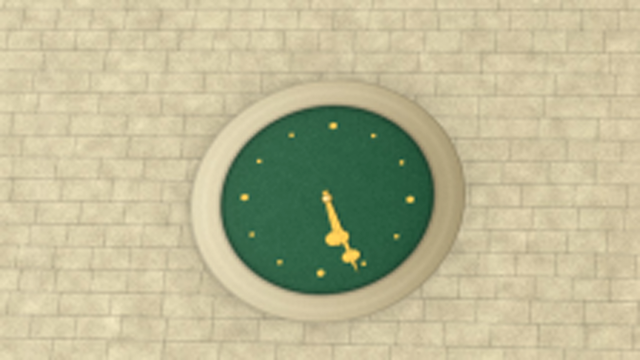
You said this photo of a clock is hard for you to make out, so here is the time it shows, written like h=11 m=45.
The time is h=5 m=26
